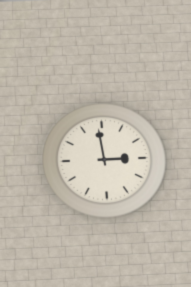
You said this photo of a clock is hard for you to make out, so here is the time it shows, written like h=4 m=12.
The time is h=2 m=59
